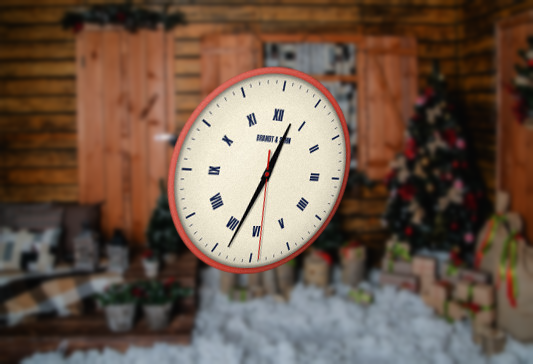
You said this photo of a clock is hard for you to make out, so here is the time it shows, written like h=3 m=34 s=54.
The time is h=12 m=33 s=29
